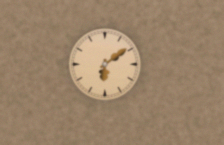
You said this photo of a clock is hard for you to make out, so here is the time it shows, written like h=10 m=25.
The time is h=6 m=9
